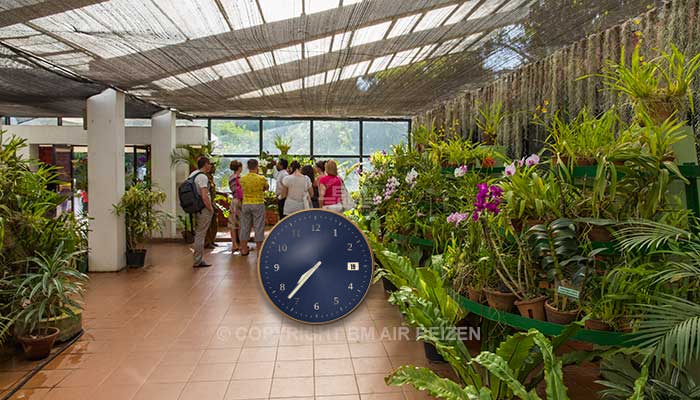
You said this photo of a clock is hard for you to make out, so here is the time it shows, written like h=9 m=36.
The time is h=7 m=37
